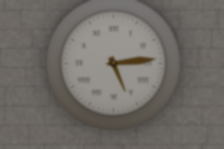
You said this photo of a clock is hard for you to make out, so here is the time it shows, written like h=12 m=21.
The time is h=5 m=14
